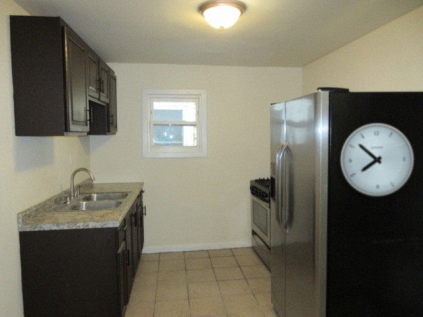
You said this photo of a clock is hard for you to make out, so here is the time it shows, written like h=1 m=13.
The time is h=7 m=52
